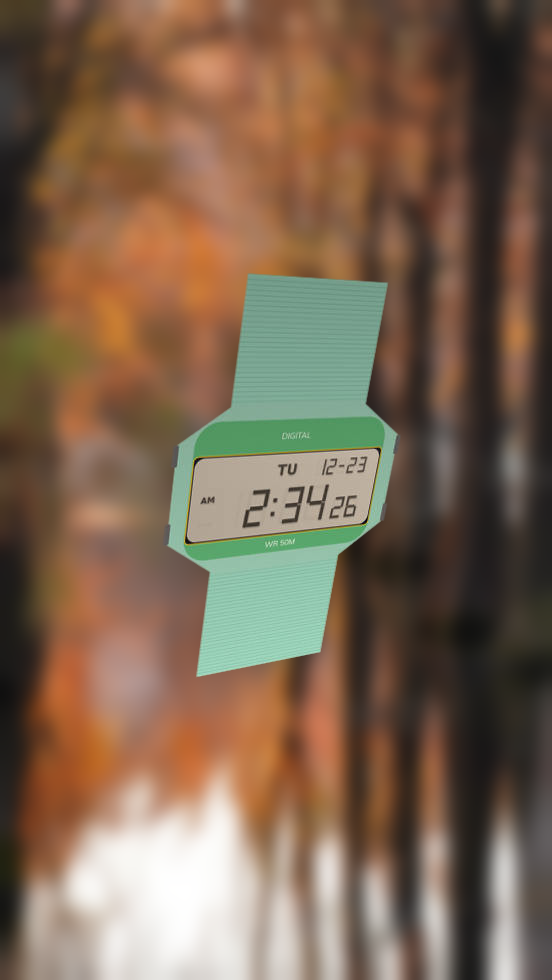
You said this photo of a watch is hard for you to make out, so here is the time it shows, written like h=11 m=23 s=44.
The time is h=2 m=34 s=26
